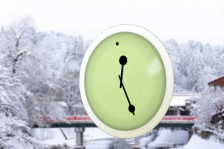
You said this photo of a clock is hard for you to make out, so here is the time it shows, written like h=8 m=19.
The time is h=12 m=27
